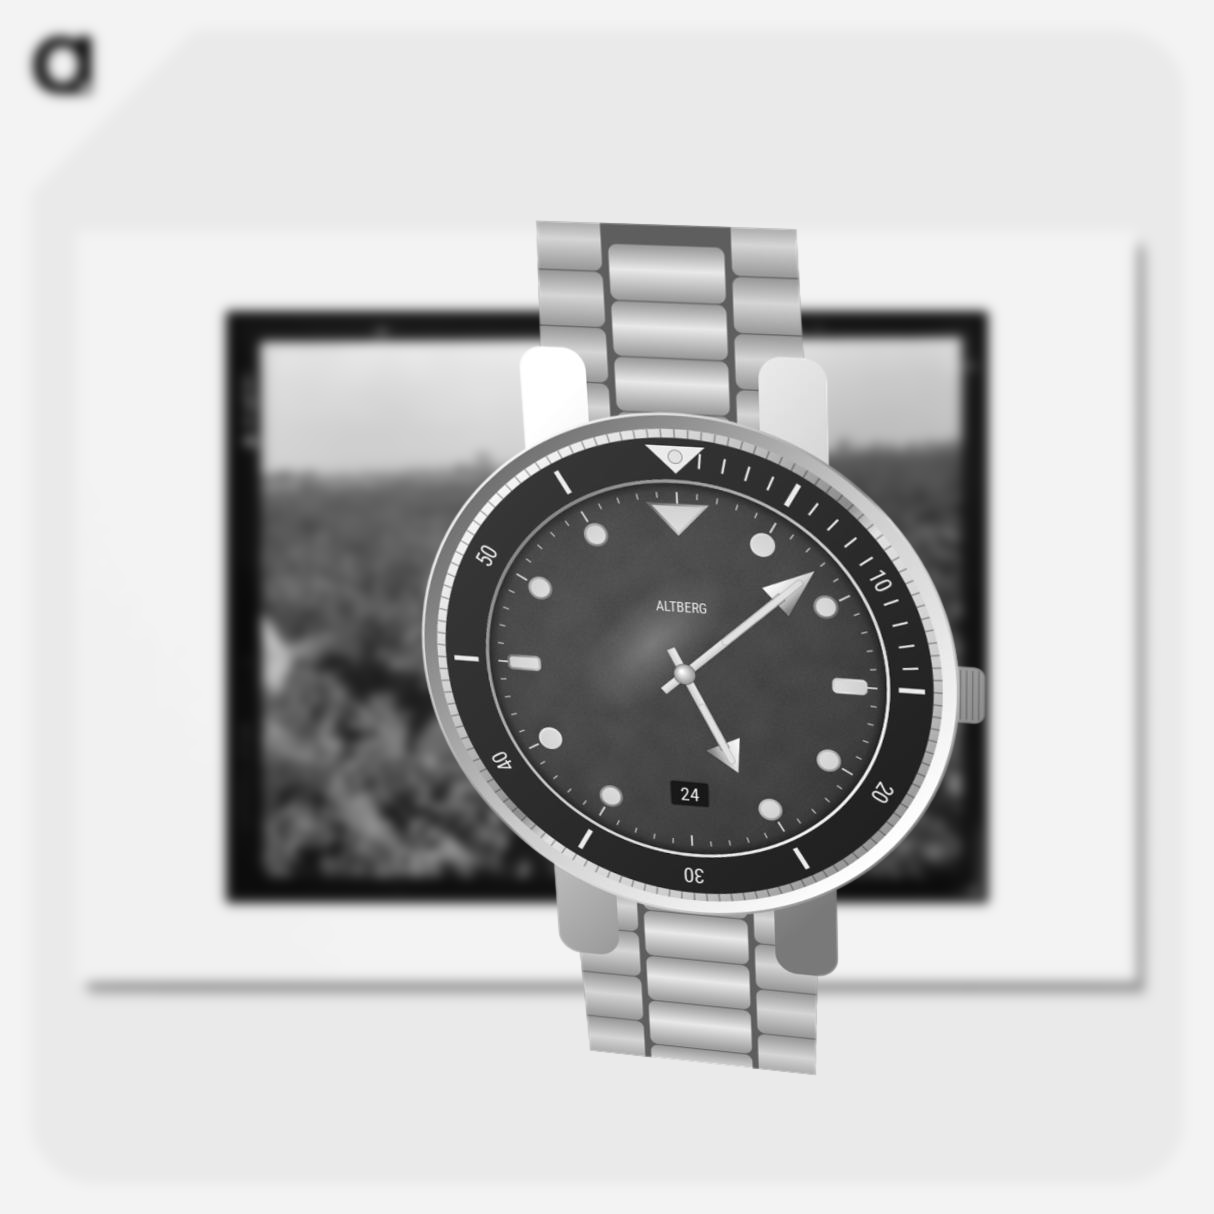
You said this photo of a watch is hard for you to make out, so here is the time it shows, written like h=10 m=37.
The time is h=5 m=8
